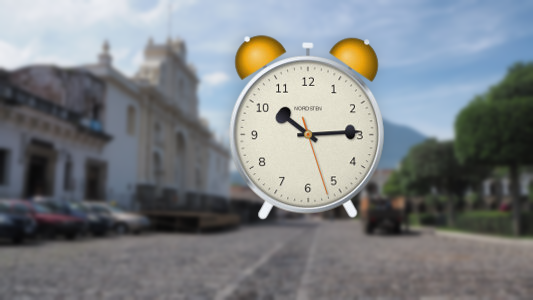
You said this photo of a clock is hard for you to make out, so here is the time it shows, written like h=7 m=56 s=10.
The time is h=10 m=14 s=27
